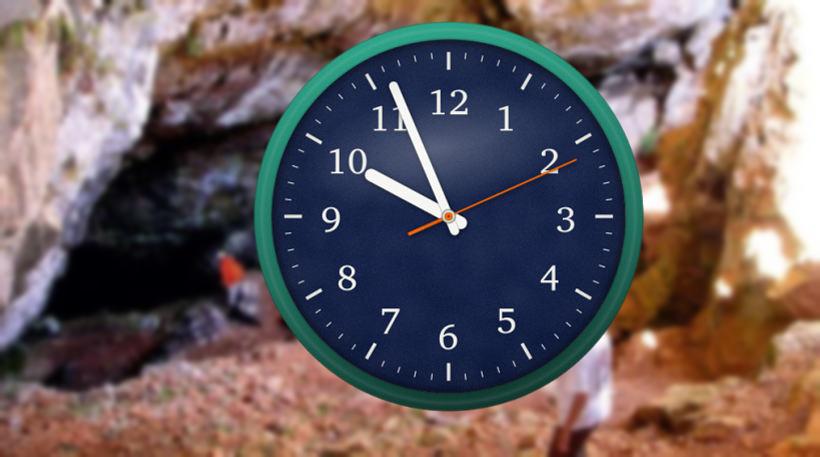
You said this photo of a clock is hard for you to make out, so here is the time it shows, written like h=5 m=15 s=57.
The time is h=9 m=56 s=11
